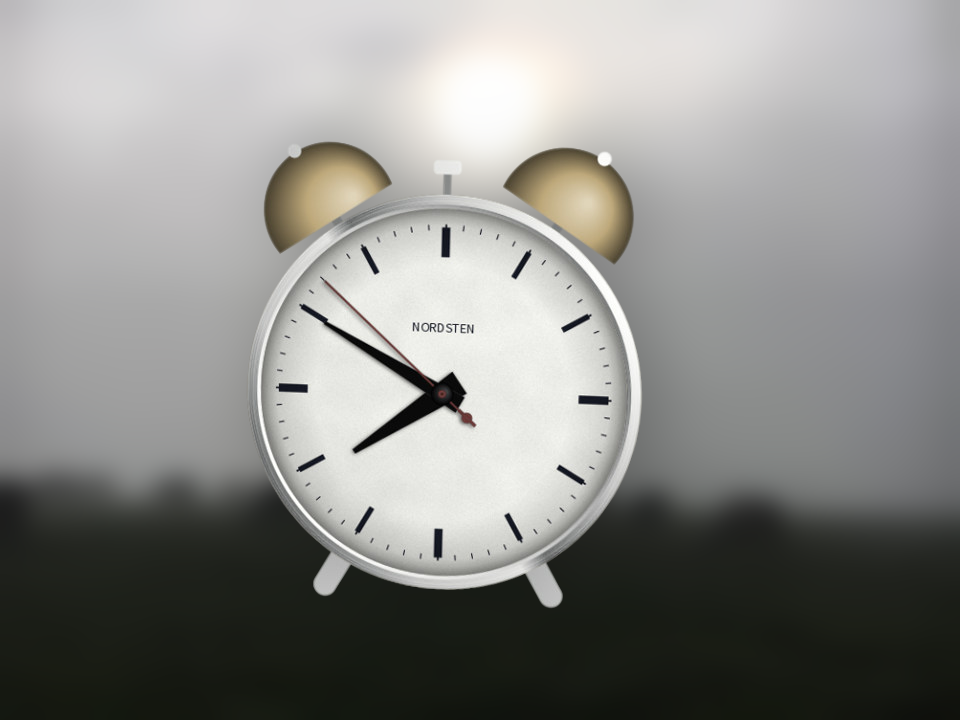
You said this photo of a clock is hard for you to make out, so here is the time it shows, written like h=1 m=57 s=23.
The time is h=7 m=49 s=52
